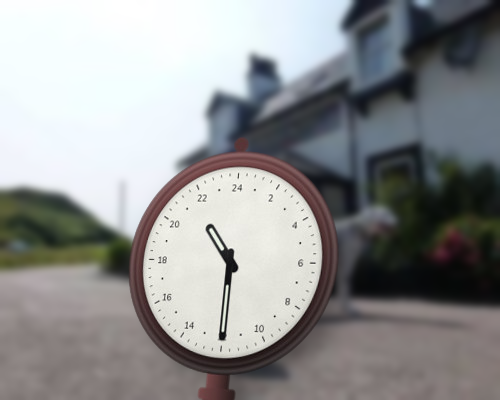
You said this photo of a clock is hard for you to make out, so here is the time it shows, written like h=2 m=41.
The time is h=21 m=30
